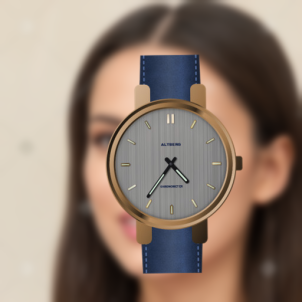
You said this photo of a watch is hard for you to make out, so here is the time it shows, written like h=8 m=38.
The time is h=4 m=36
